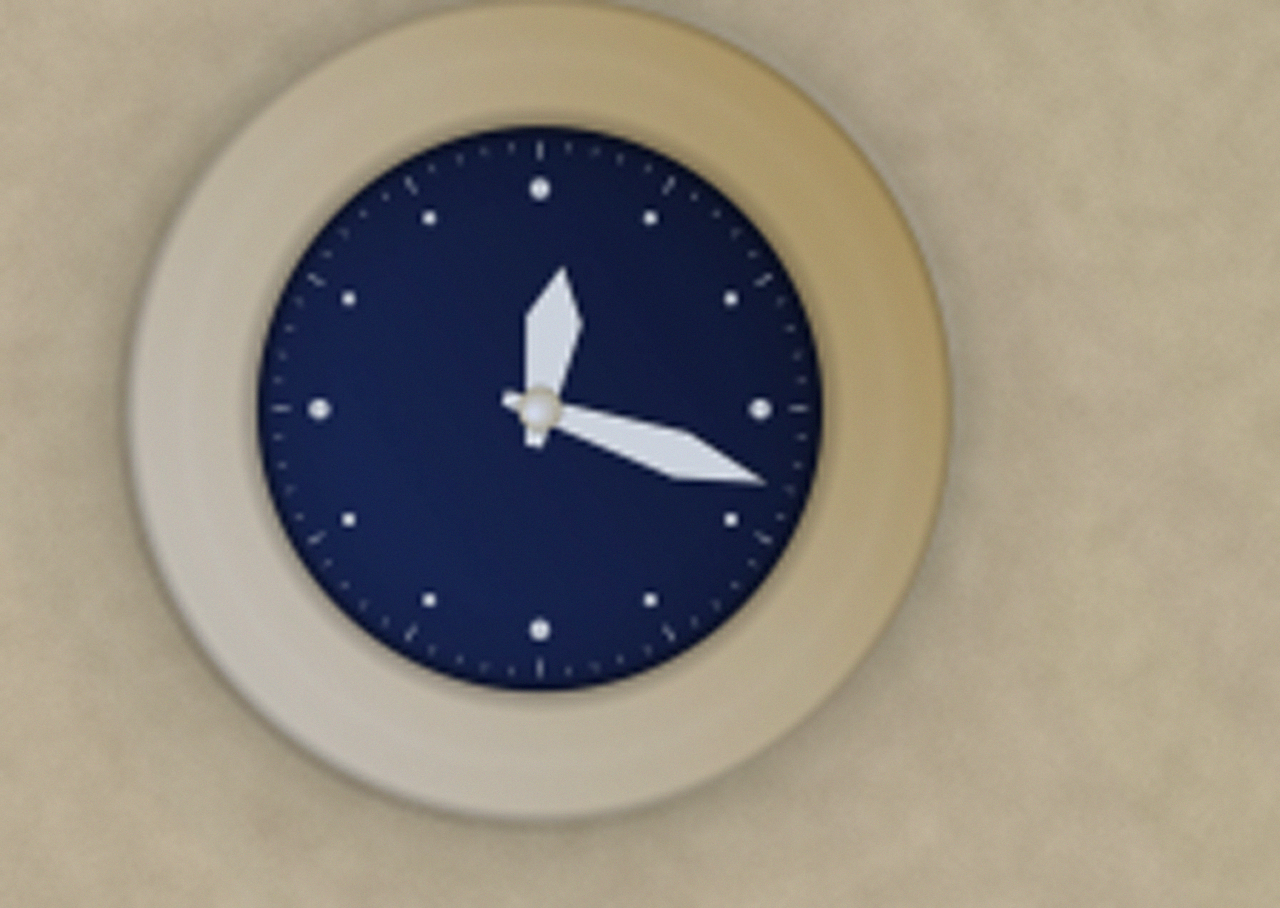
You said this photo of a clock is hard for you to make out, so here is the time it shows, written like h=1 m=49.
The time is h=12 m=18
